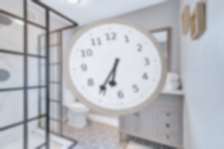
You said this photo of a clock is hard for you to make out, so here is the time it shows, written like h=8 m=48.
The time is h=6 m=36
